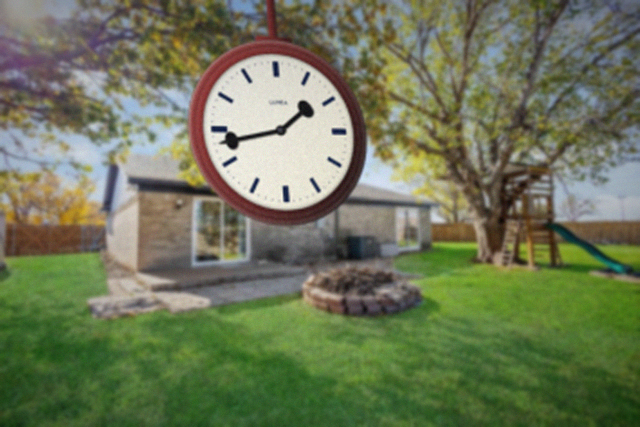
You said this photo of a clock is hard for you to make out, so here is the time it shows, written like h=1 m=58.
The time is h=1 m=43
